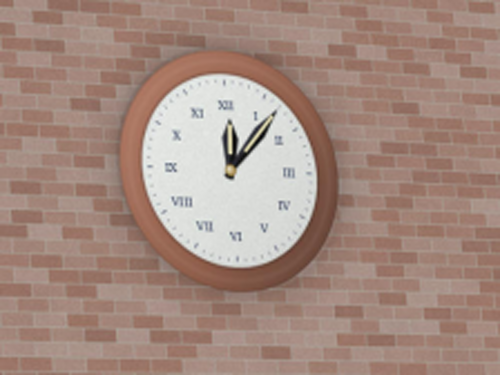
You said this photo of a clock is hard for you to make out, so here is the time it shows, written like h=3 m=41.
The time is h=12 m=7
